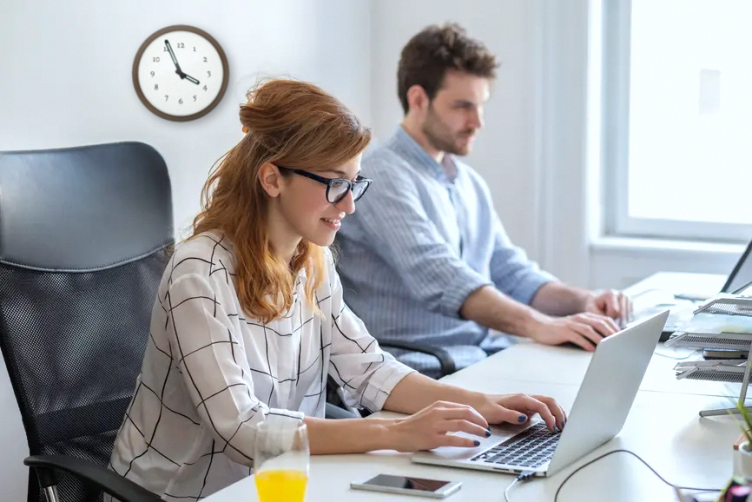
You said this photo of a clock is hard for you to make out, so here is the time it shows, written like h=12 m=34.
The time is h=3 m=56
